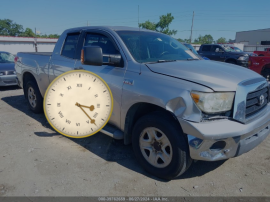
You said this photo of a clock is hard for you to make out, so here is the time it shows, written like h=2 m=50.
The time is h=3 m=23
